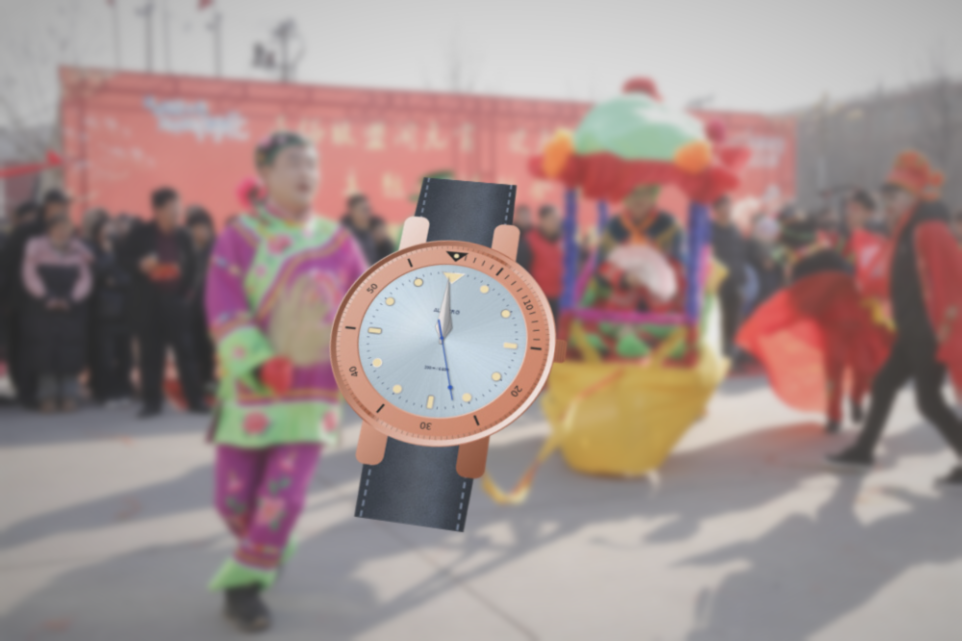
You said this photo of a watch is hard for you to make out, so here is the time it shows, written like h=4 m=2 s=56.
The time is h=11 m=59 s=27
